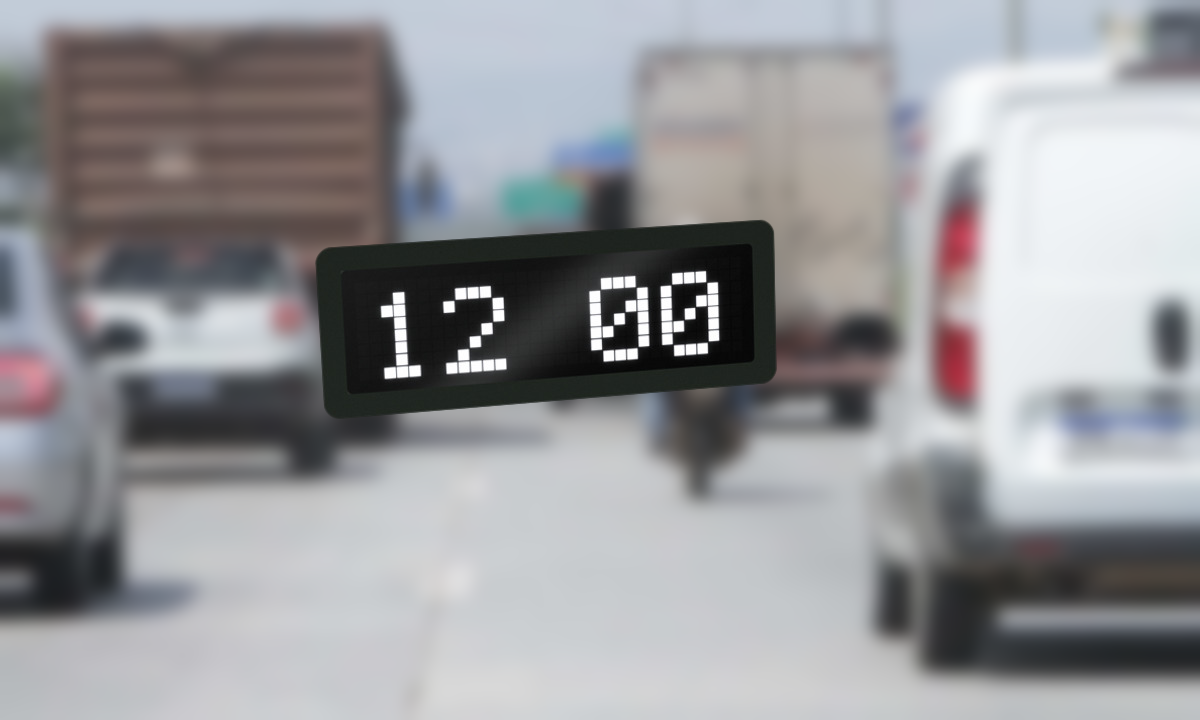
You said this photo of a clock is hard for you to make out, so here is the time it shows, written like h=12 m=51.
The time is h=12 m=0
